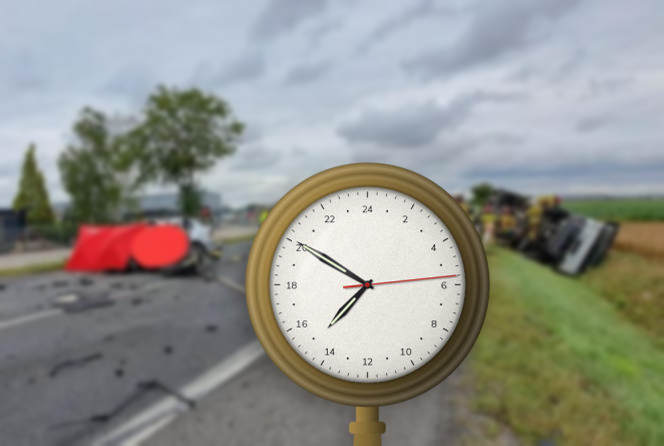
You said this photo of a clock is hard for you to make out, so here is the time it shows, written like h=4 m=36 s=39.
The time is h=14 m=50 s=14
